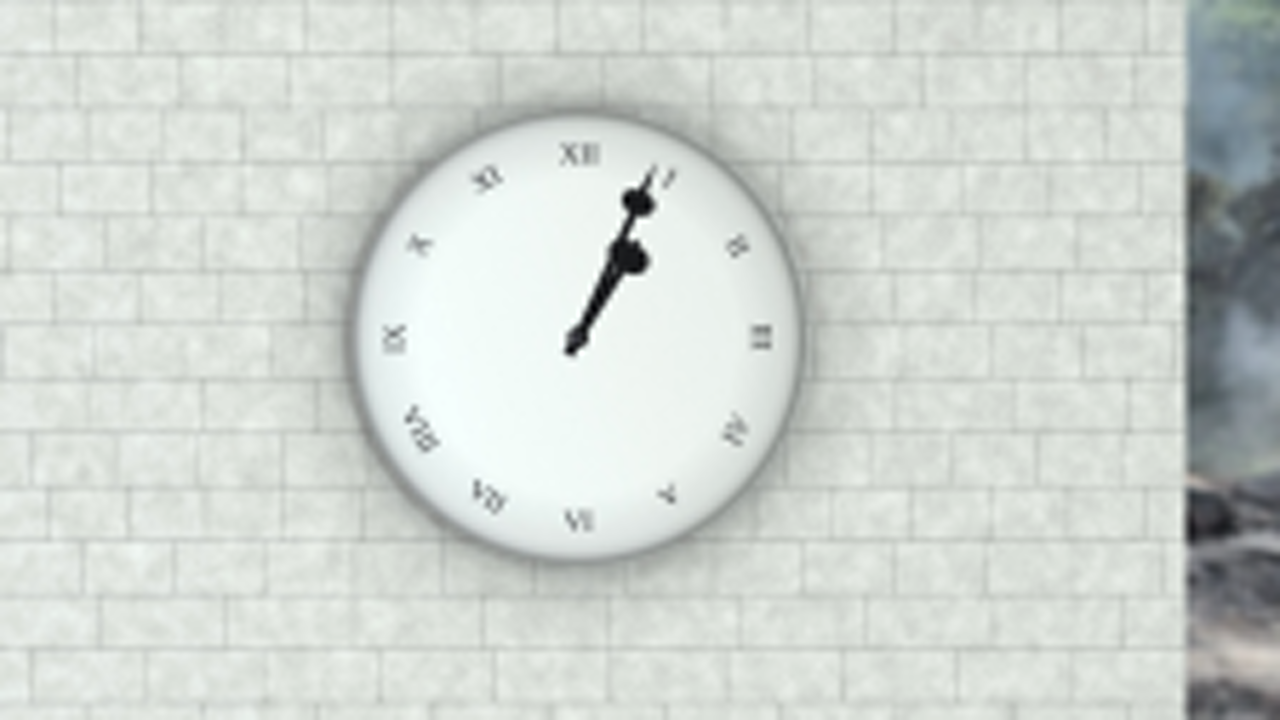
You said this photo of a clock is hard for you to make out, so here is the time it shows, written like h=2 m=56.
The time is h=1 m=4
